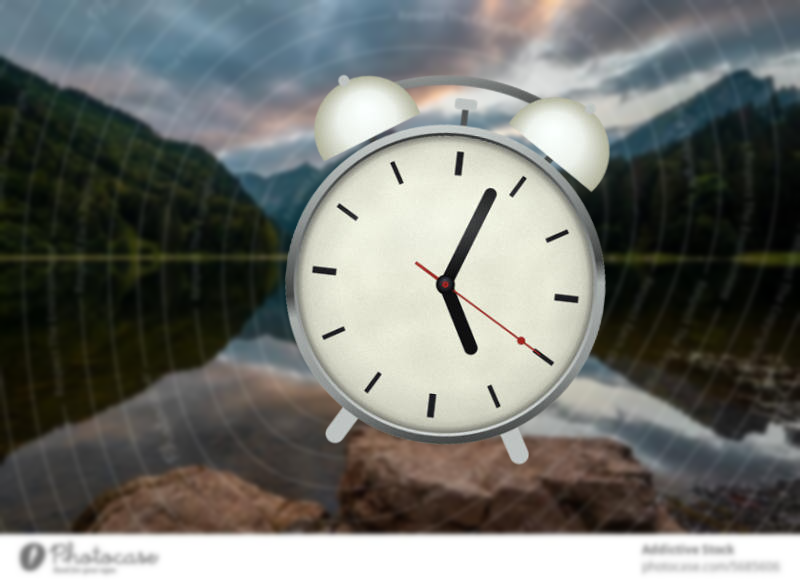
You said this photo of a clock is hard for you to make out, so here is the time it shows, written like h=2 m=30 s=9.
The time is h=5 m=3 s=20
